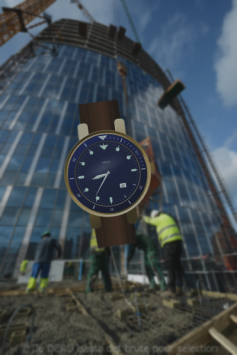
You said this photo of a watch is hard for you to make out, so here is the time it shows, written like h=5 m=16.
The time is h=8 m=36
